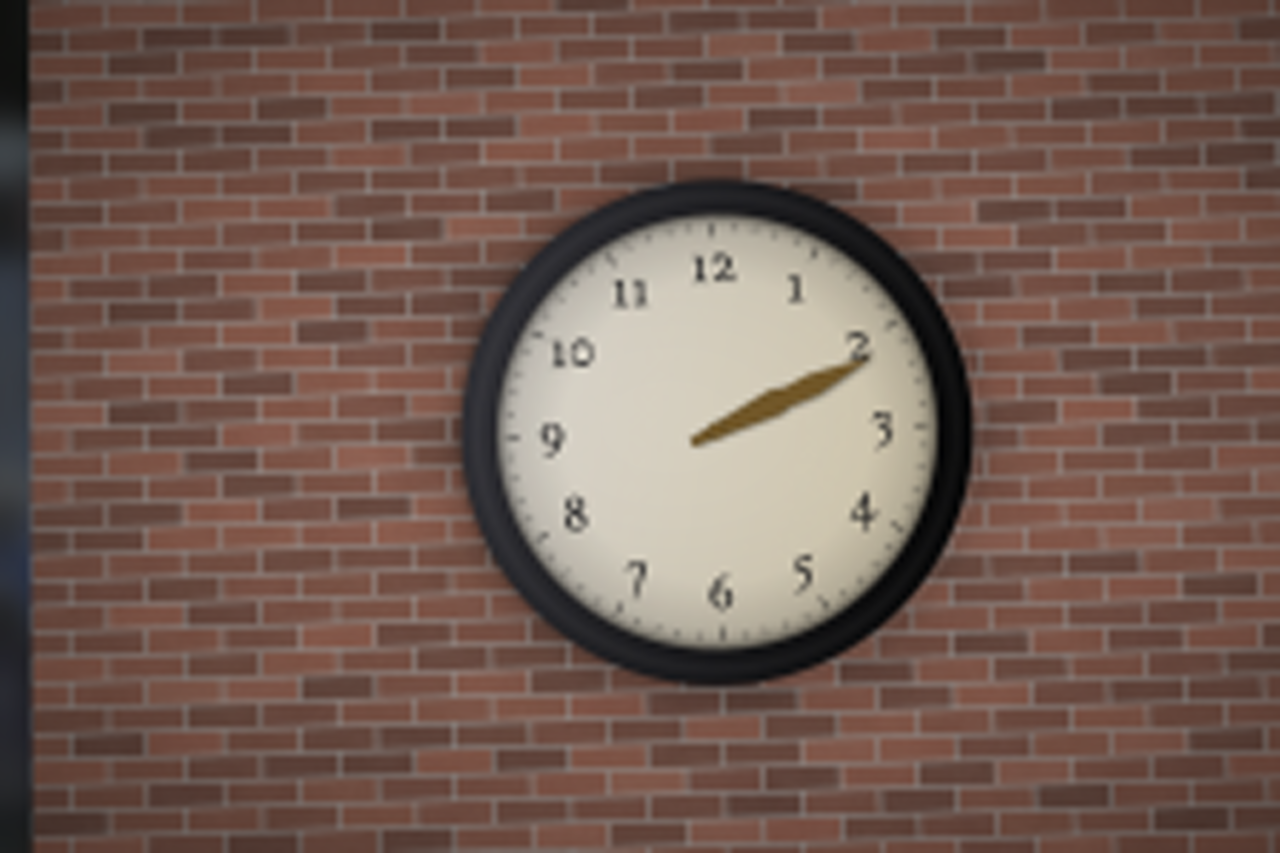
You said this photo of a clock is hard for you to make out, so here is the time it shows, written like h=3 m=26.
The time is h=2 m=11
